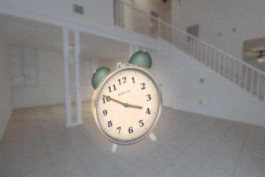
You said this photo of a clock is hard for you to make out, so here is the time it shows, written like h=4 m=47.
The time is h=3 m=51
